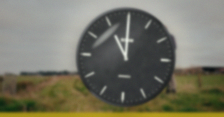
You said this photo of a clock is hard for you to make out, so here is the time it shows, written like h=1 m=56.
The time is h=11 m=0
